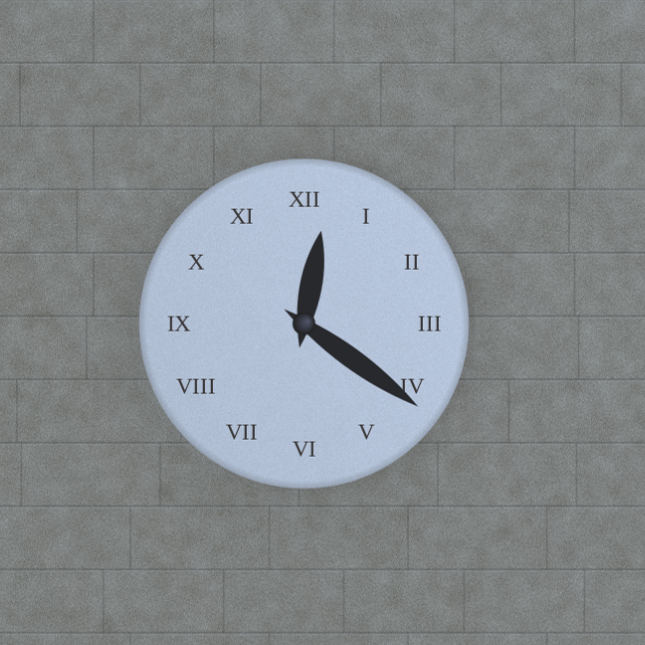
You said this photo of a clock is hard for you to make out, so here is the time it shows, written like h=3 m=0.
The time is h=12 m=21
